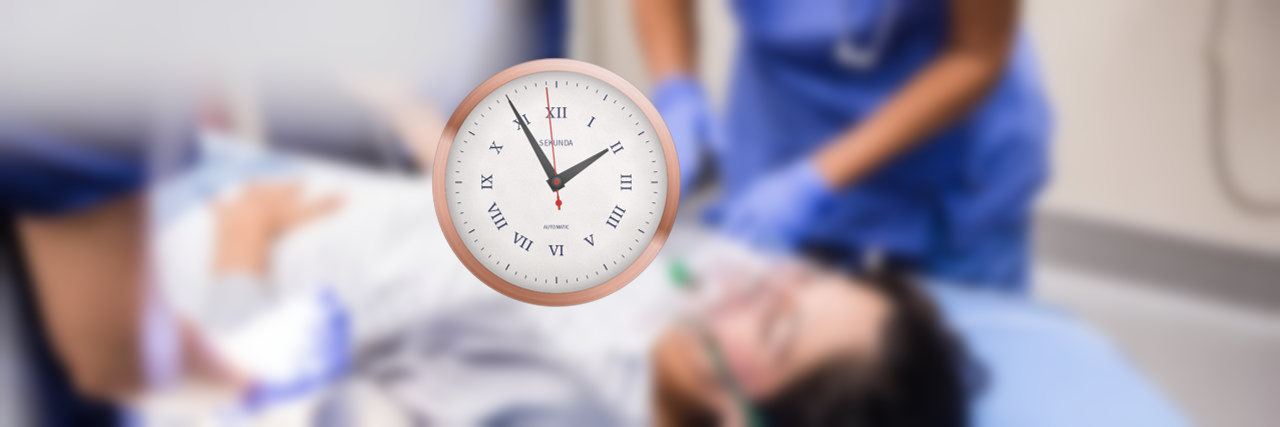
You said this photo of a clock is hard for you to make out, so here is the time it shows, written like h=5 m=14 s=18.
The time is h=1 m=54 s=59
